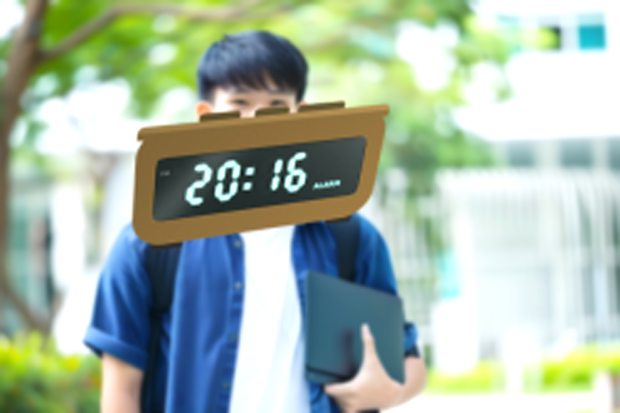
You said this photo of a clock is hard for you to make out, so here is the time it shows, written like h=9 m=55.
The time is h=20 m=16
